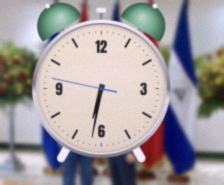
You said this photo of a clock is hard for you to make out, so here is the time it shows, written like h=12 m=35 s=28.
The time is h=6 m=31 s=47
